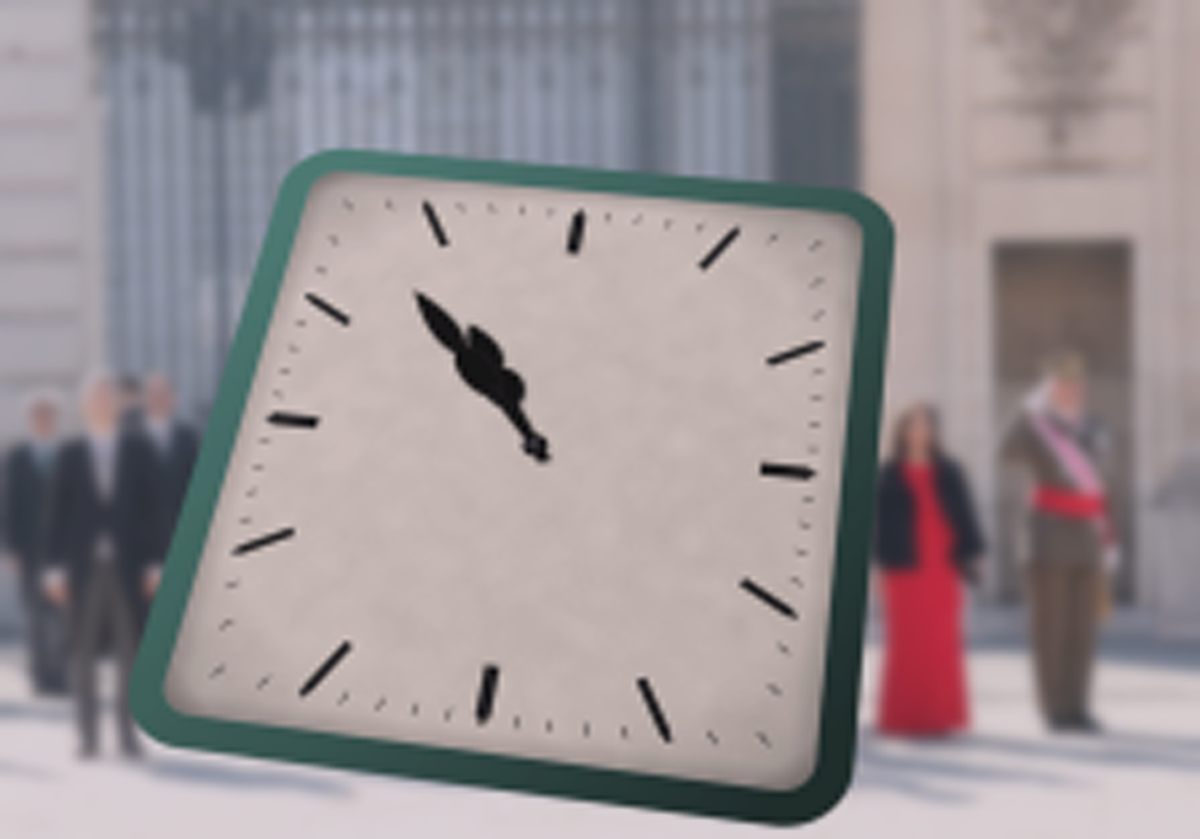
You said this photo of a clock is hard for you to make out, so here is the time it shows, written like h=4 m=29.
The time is h=10 m=53
